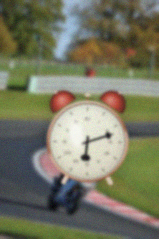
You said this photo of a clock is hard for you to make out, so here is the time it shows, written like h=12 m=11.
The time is h=6 m=12
